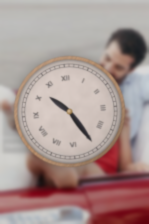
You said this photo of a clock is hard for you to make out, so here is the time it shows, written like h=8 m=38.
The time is h=10 m=25
